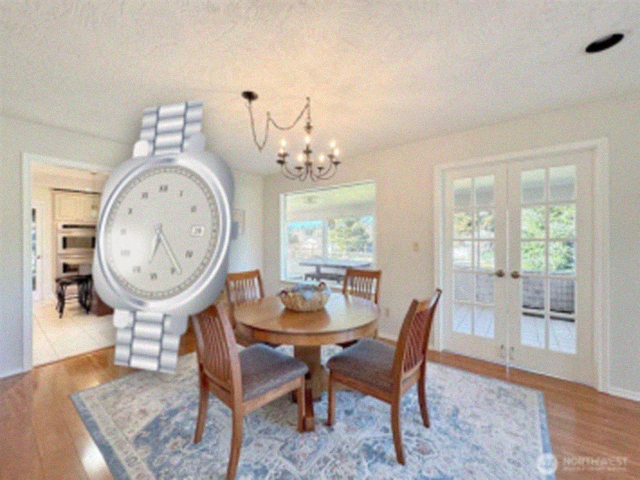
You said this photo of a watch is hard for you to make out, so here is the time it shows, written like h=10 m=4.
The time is h=6 m=24
